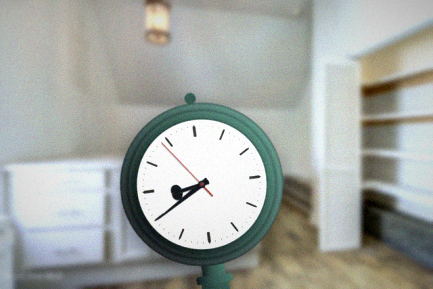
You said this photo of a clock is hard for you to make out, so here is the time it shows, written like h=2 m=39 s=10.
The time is h=8 m=39 s=54
